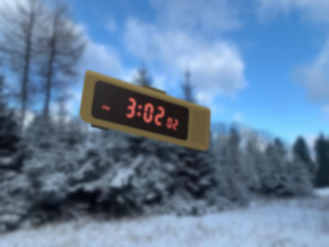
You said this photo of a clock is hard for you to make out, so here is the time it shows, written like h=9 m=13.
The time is h=3 m=2
